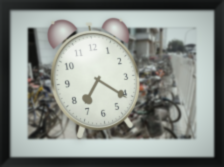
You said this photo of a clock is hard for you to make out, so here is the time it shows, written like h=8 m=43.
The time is h=7 m=21
